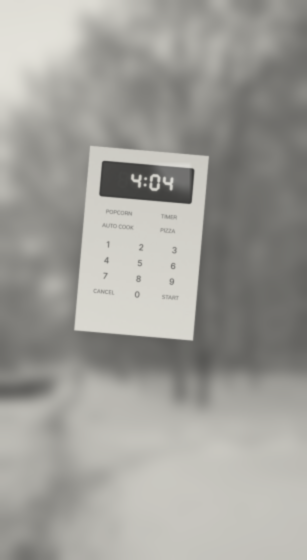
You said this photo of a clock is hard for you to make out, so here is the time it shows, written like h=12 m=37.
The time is h=4 m=4
